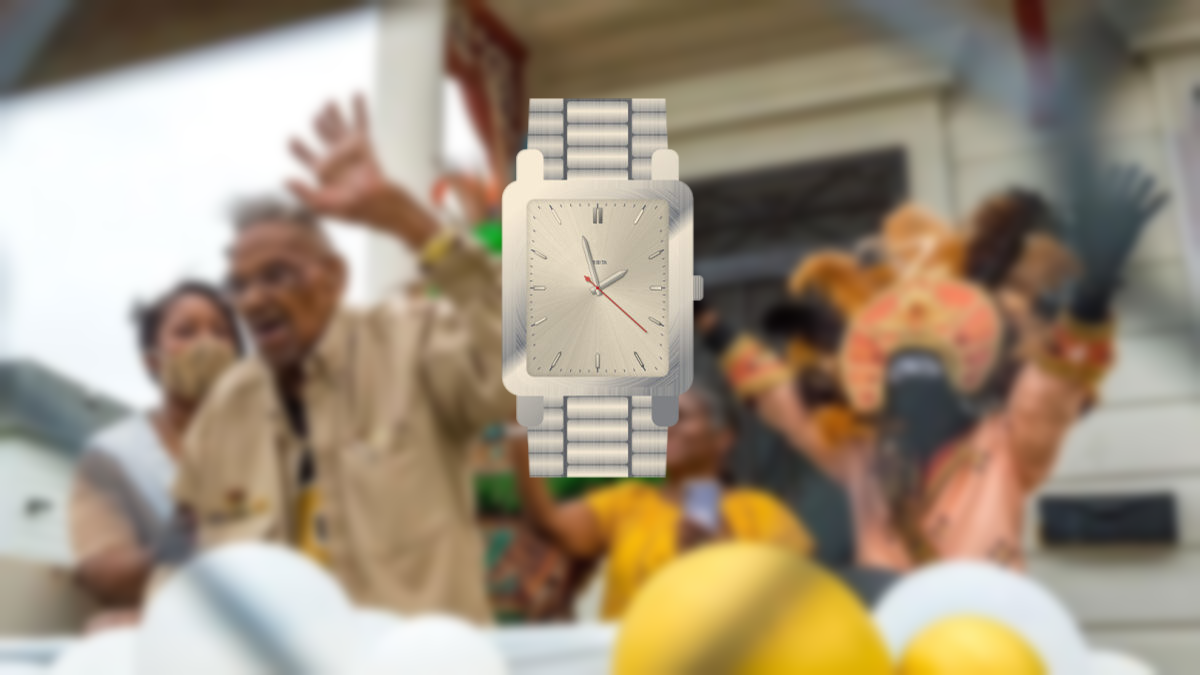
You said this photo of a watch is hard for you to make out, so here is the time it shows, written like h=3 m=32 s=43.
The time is h=1 m=57 s=22
